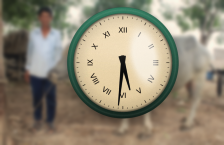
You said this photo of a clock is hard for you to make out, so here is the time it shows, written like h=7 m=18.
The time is h=5 m=31
